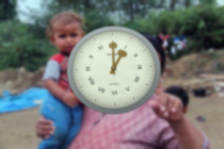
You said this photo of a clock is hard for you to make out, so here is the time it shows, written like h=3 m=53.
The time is h=1 m=0
